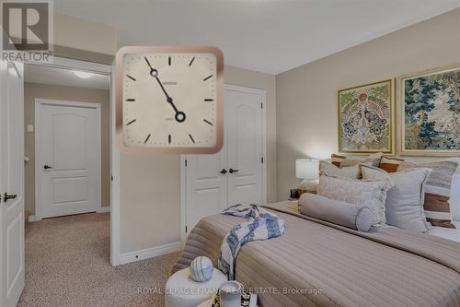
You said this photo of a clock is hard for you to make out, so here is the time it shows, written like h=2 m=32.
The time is h=4 m=55
